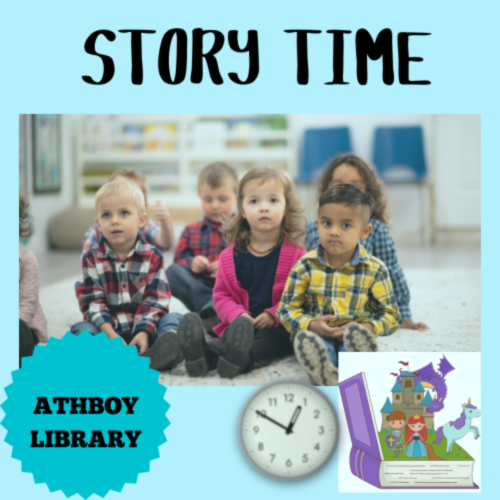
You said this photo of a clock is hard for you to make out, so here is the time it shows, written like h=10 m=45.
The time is h=12 m=50
